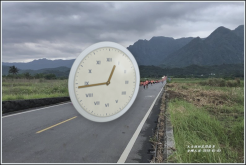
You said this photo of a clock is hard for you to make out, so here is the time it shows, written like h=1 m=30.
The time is h=12 m=44
